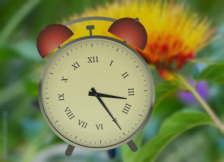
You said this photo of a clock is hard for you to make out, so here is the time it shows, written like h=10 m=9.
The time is h=3 m=25
